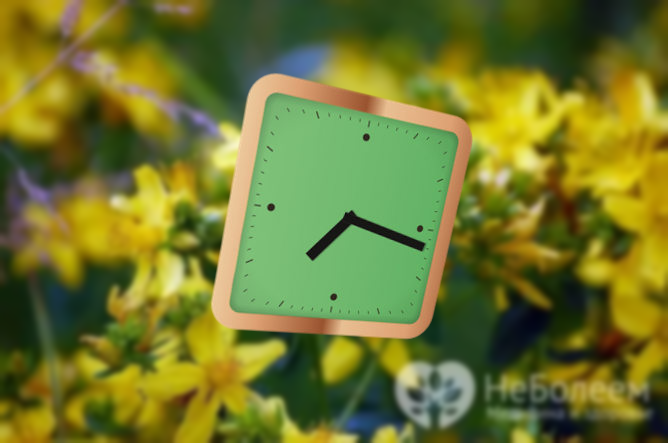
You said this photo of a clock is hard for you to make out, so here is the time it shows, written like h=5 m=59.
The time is h=7 m=17
